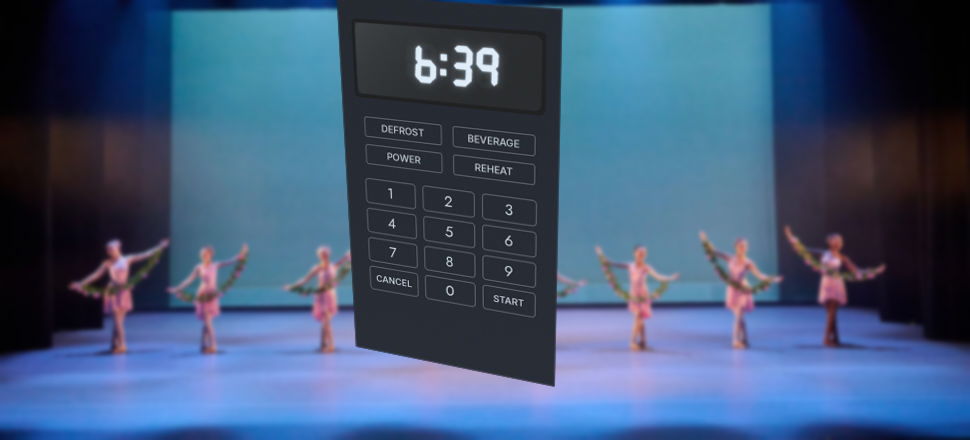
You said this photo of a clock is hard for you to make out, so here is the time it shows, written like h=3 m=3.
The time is h=6 m=39
